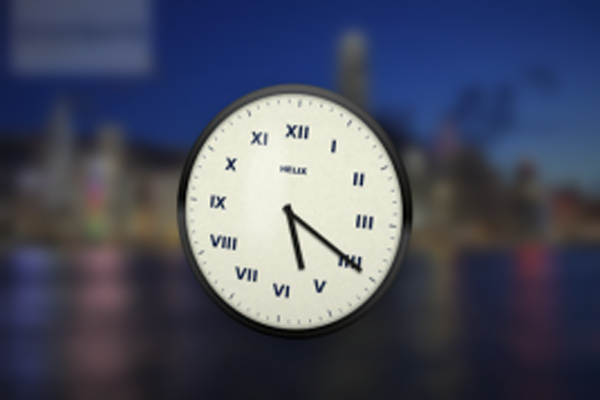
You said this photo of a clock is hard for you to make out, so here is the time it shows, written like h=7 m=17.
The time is h=5 m=20
